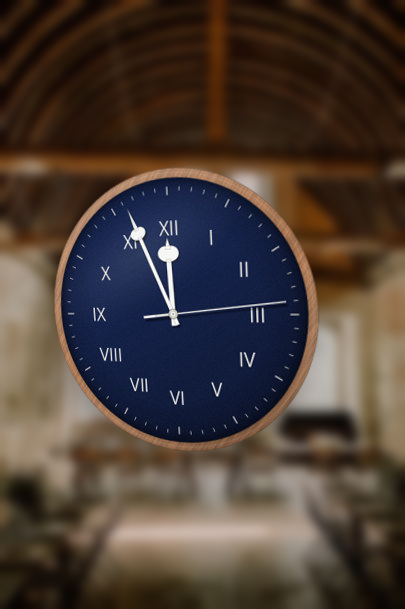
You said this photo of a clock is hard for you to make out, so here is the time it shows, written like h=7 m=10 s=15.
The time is h=11 m=56 s=14
